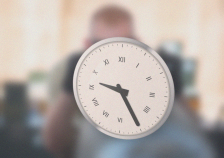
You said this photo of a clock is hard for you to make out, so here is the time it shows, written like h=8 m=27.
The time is h=9 m=25
